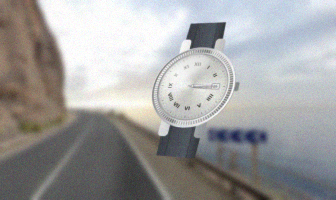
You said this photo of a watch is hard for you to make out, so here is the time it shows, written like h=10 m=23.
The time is h=3 m=15
